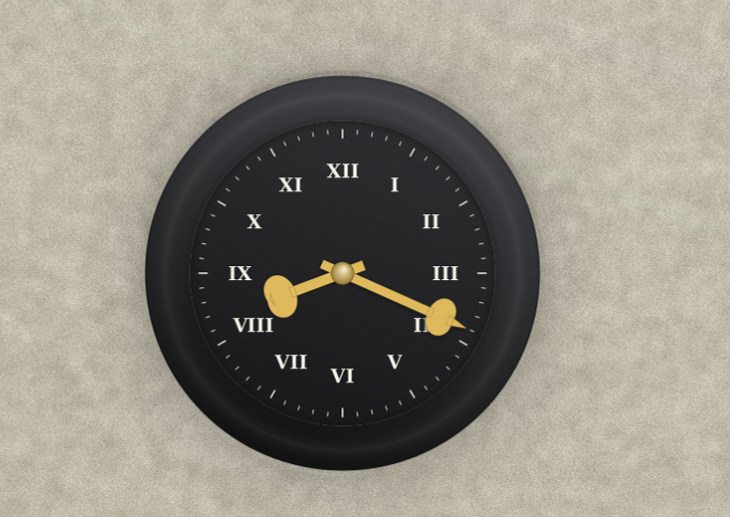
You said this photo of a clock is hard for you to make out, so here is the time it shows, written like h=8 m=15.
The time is h=8 m=19
